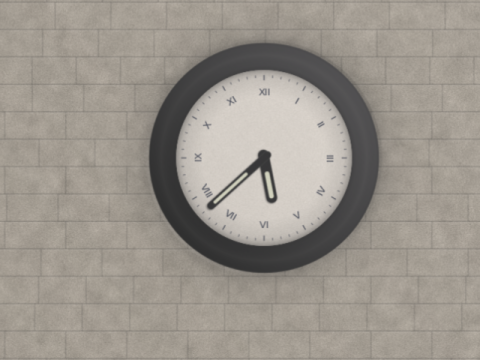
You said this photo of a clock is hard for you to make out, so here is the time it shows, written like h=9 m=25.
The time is h=5 m=38
